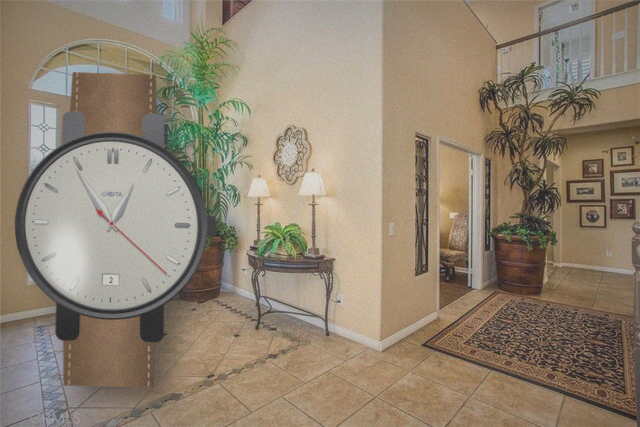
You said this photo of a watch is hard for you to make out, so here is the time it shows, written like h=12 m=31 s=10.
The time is h=12 m=54 s=22
